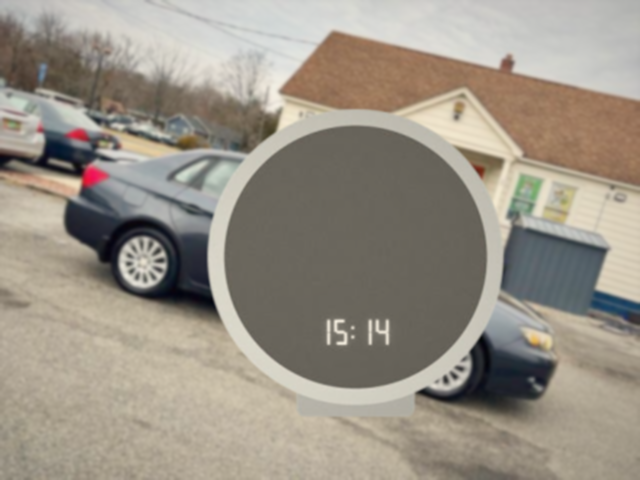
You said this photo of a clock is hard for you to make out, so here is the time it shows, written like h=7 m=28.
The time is h=15 m=14
